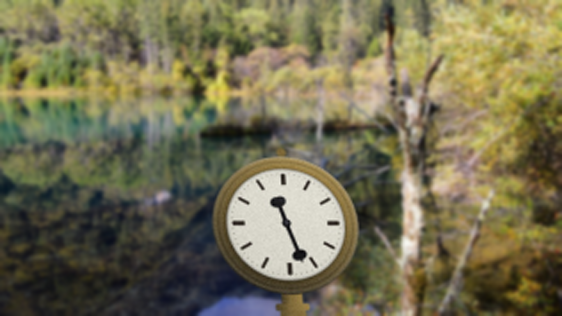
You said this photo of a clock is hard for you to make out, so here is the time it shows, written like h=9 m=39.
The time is h=11 m=27
